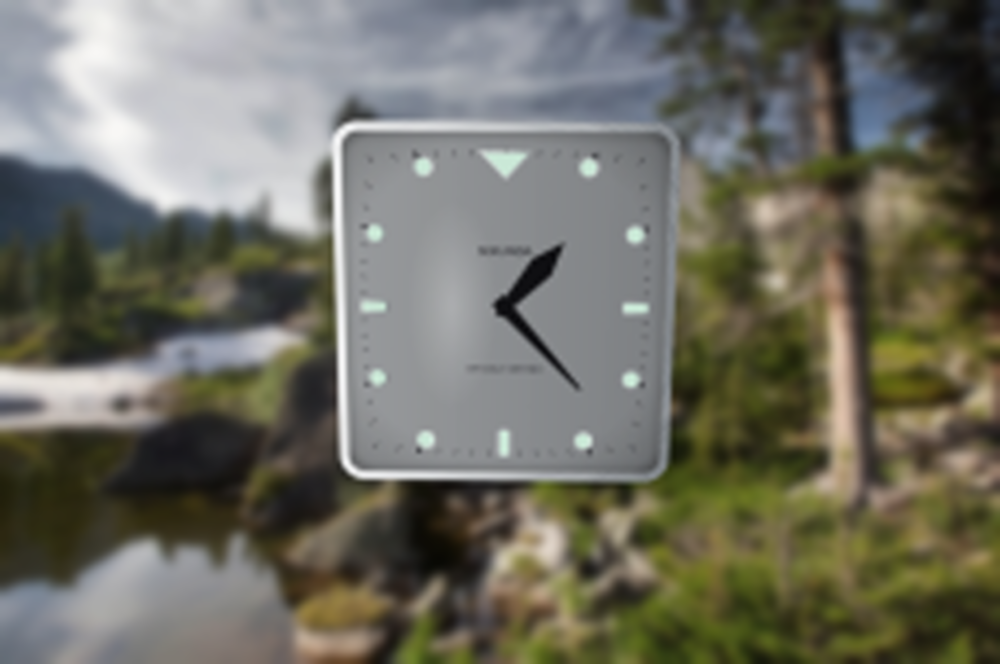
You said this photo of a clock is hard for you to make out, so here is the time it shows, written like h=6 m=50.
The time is h=1 m=23
